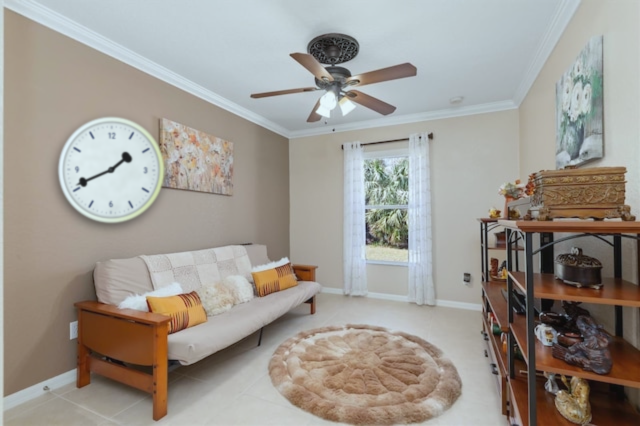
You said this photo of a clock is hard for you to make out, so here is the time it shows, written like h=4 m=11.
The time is h=1 m=41
